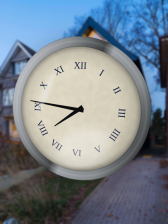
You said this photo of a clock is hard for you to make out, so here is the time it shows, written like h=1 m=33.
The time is h=7 m=46
